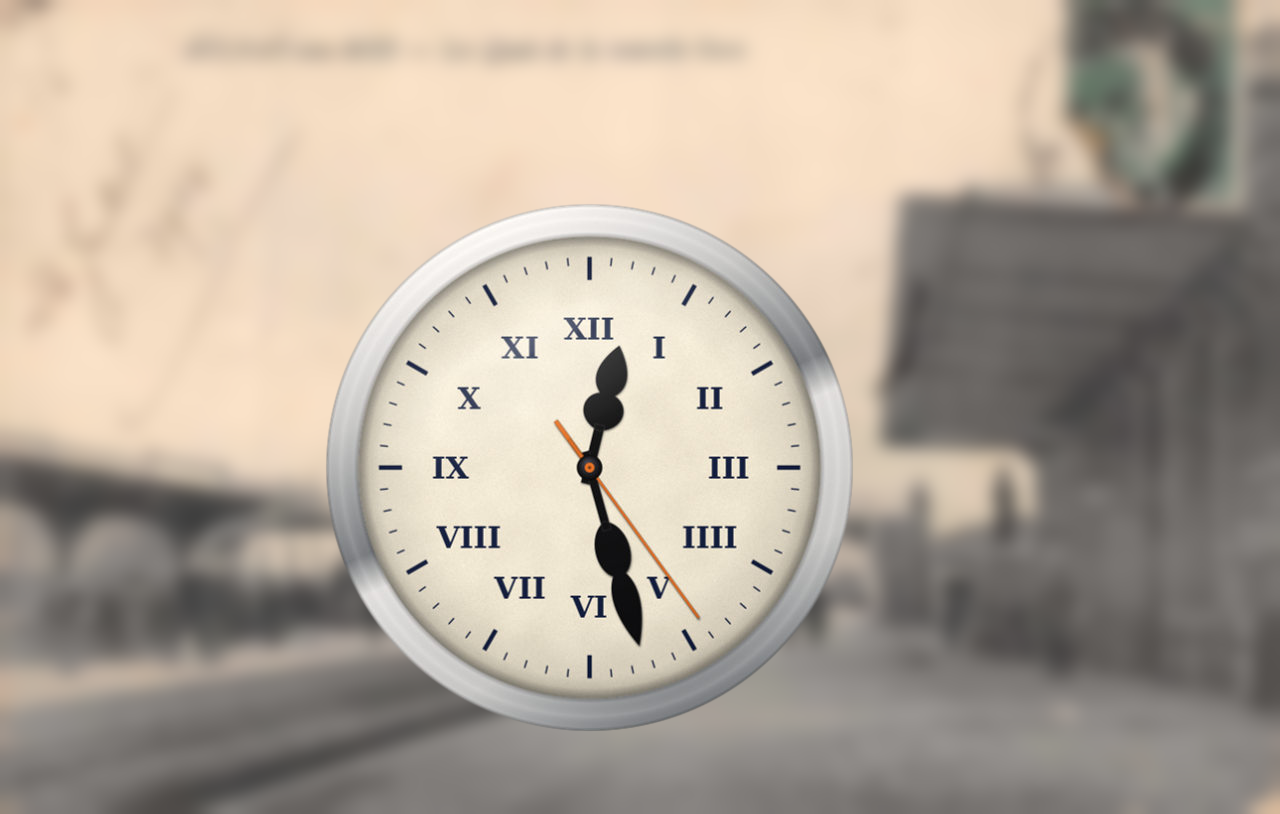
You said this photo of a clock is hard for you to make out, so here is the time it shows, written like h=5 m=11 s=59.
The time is h=12 m=27 s=24
